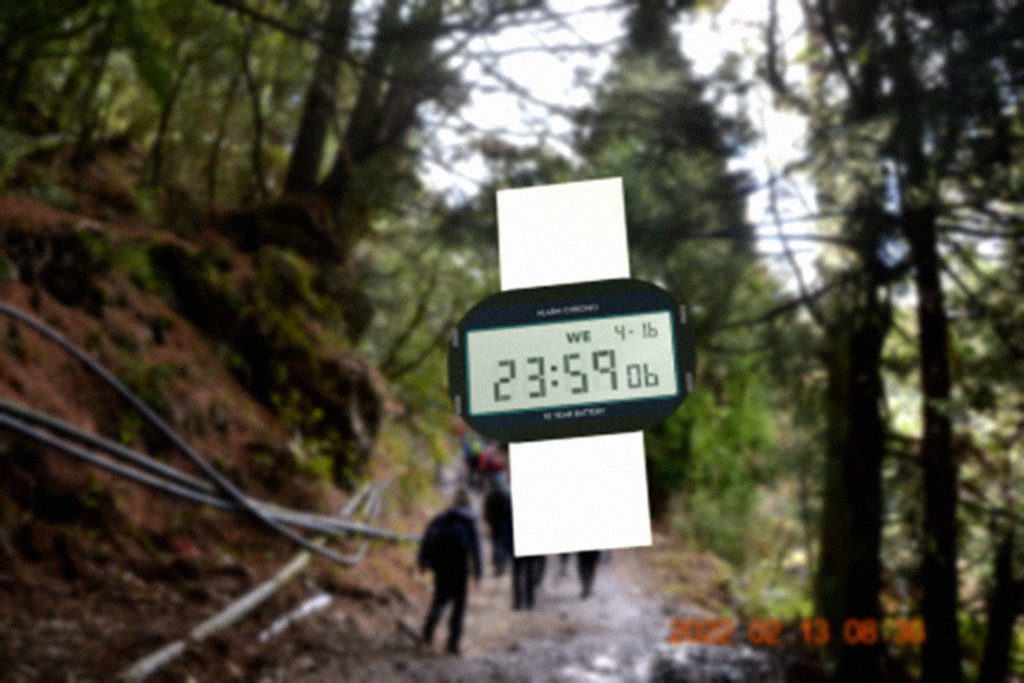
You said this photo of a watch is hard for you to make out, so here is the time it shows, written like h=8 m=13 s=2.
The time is h=23 m=59 s=6
